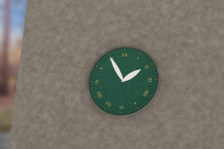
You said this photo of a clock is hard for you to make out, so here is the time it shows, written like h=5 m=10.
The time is h=1 m=55
